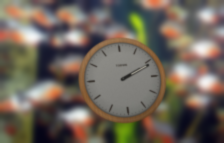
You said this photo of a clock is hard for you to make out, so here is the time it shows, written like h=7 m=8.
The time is h=2 m=11
